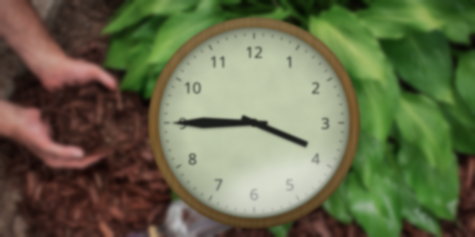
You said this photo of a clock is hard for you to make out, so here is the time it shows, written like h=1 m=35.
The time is h=3 m=45
